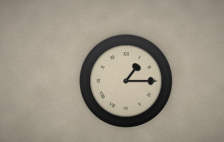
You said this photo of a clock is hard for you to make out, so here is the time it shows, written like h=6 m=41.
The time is h=1 m=15
